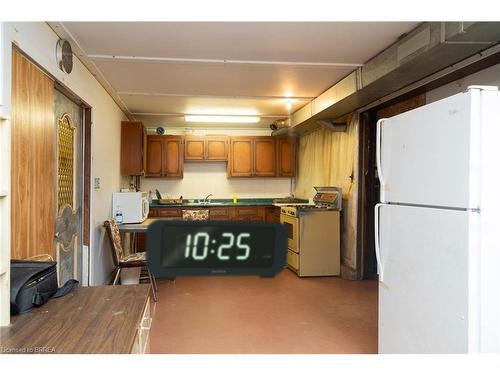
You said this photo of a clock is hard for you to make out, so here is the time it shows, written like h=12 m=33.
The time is h=10 m=25
